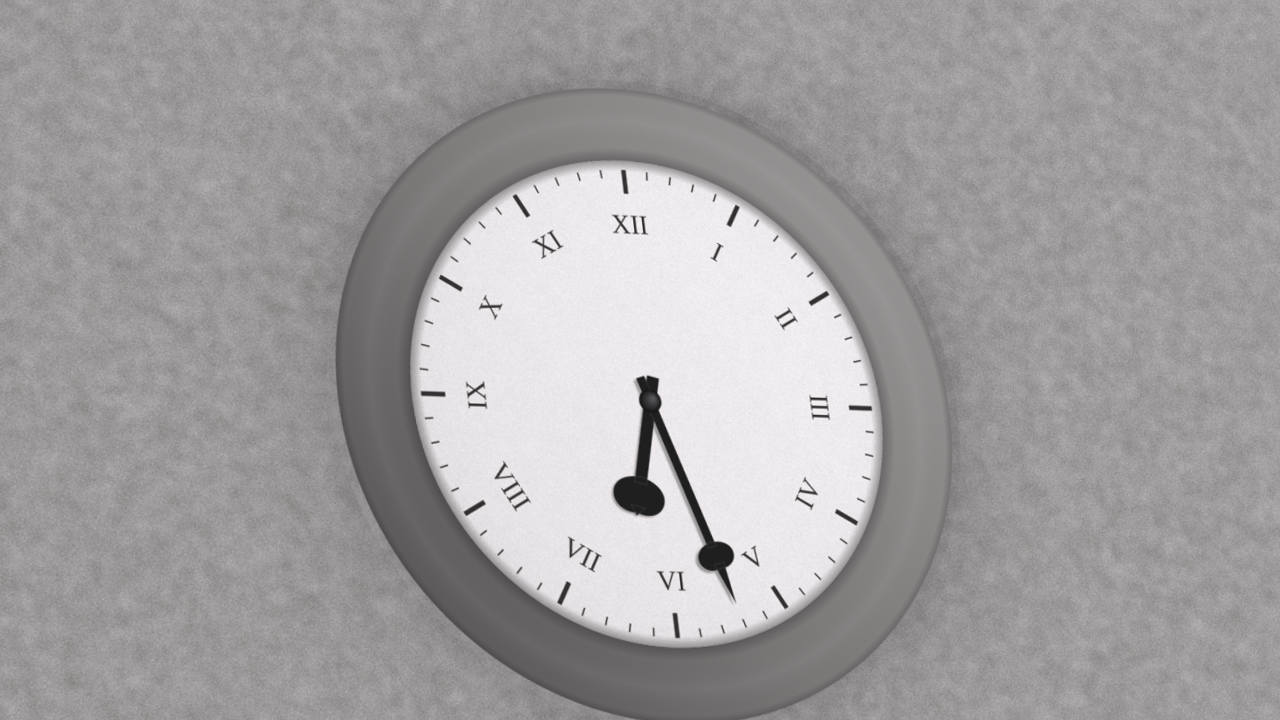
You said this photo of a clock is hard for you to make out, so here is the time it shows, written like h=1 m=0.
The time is h=6 m=27
